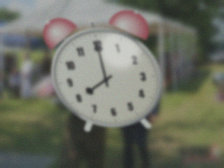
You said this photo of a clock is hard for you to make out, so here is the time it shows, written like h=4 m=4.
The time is h=8 m=0
